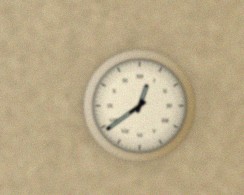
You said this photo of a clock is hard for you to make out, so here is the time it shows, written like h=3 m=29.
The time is h=12 m=39
